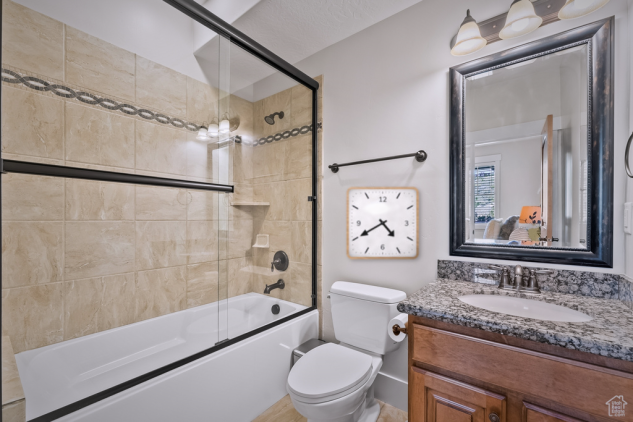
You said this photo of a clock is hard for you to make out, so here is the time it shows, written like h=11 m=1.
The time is h=4 m=40
